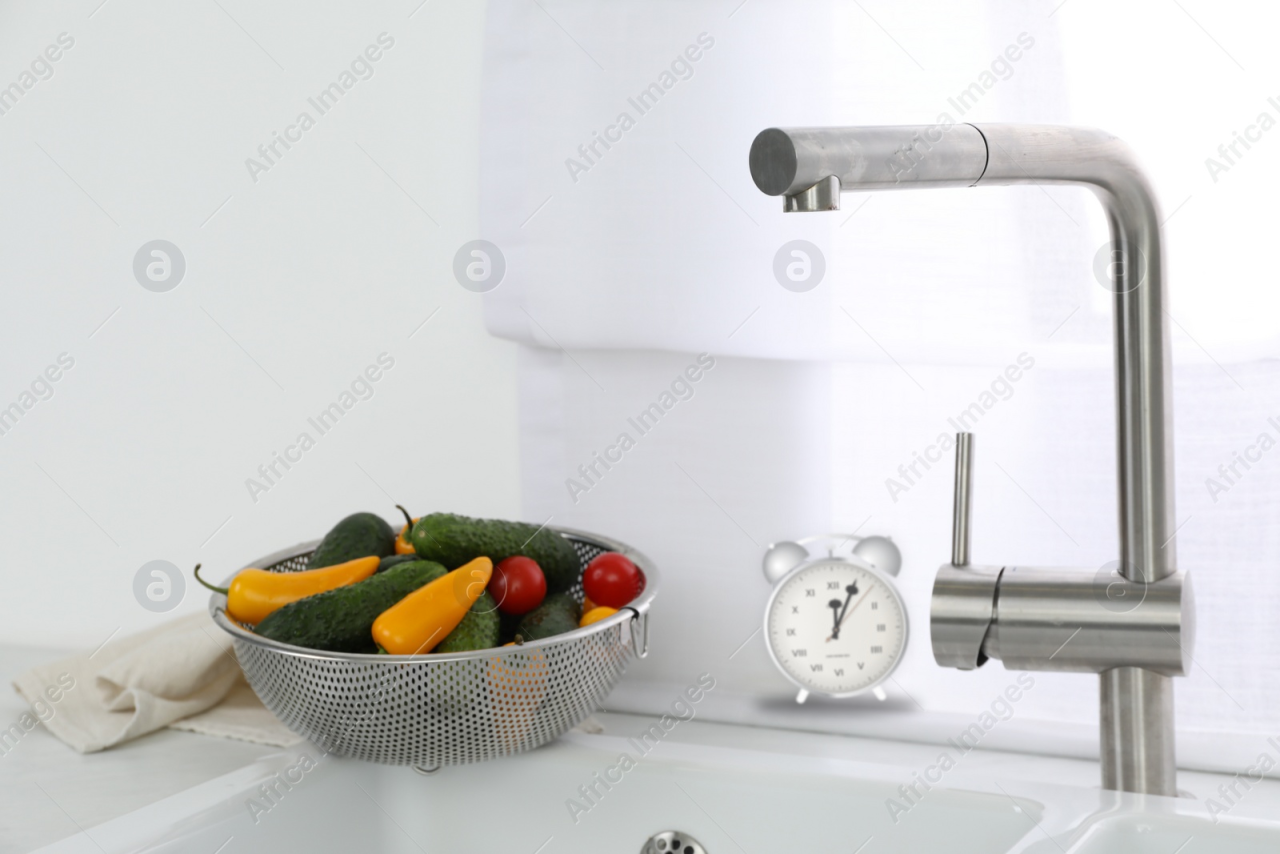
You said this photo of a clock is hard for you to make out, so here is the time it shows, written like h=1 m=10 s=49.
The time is h=12 m=4 s=7
